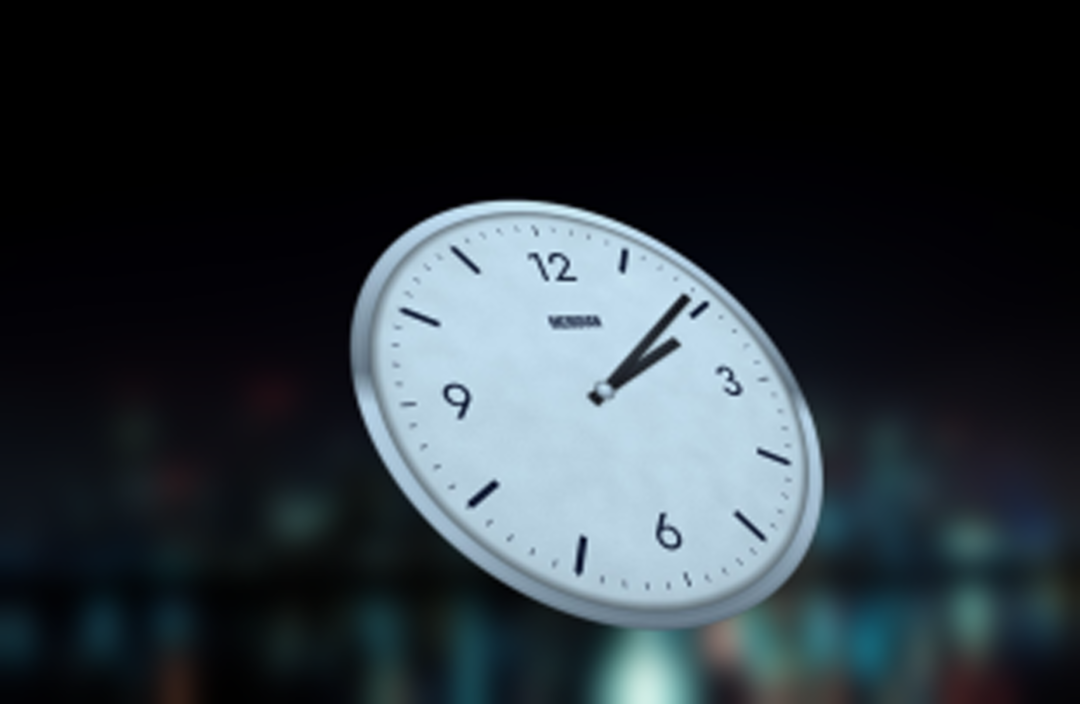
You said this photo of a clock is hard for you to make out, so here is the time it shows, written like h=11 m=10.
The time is h=2 m=9
